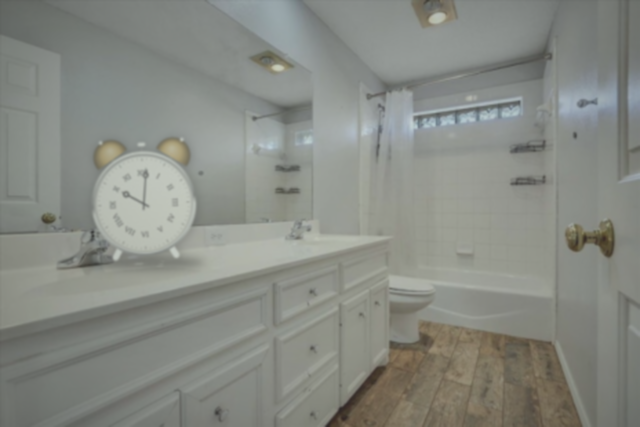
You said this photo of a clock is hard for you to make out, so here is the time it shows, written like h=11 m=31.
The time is h=10 m=1
